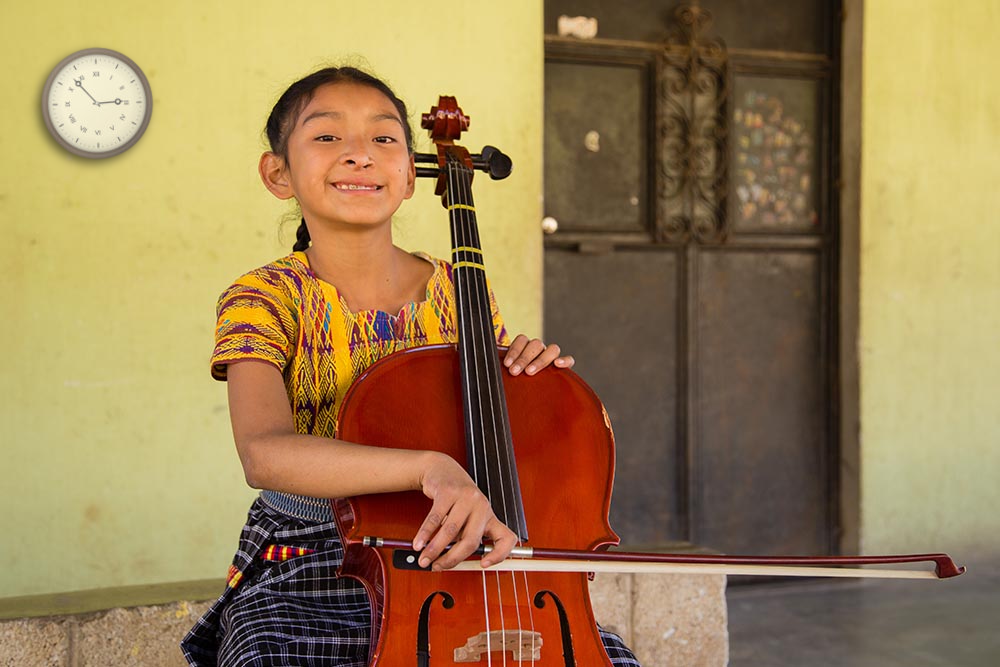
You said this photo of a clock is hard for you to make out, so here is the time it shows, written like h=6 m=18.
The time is h=2 m=53
